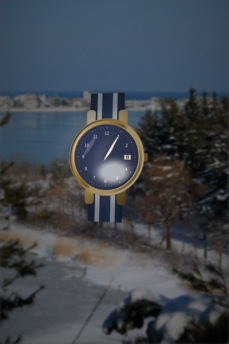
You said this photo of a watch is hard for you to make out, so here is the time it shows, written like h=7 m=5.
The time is h=1 m=5
